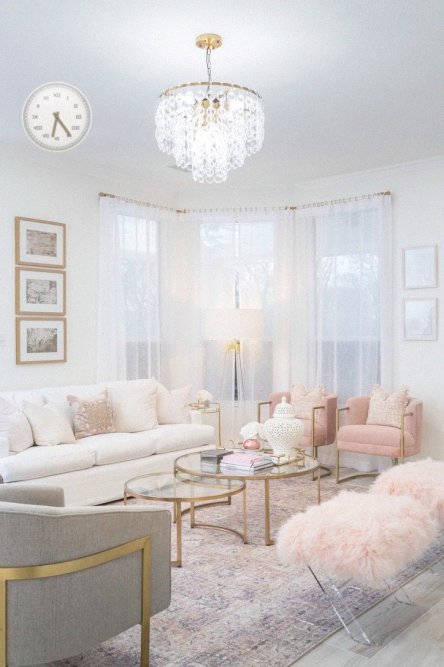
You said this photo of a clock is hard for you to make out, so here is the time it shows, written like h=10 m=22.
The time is h=6 m=24
